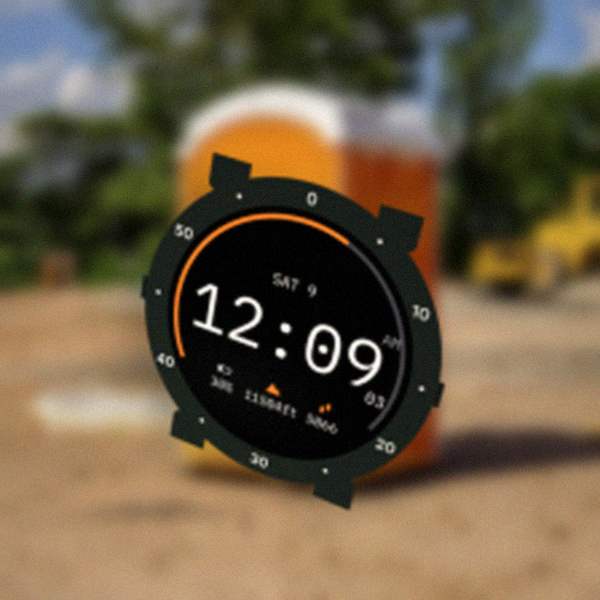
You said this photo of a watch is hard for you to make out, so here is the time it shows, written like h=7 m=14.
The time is h=12 m=9
